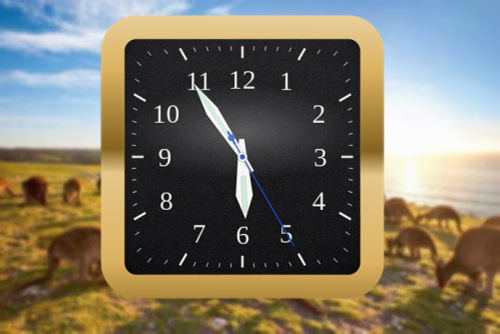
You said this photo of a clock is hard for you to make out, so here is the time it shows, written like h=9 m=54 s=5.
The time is h=5 m=54 s=25
